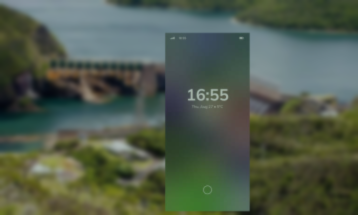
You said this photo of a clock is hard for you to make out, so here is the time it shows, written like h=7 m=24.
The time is h=16 m=55
